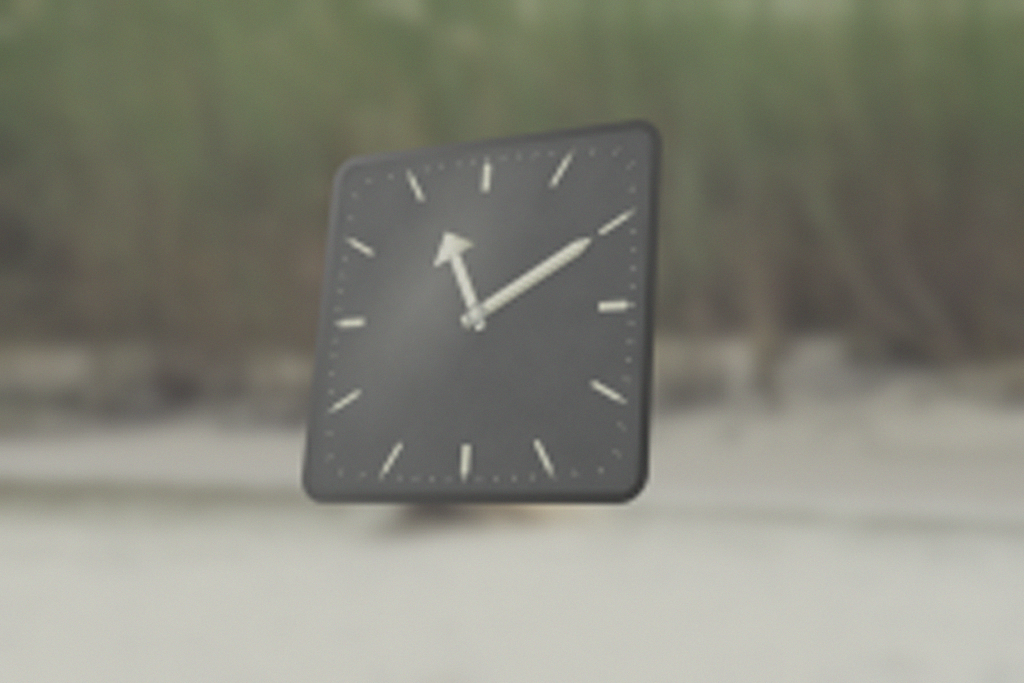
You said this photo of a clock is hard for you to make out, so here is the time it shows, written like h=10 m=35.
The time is h=11 m=10
